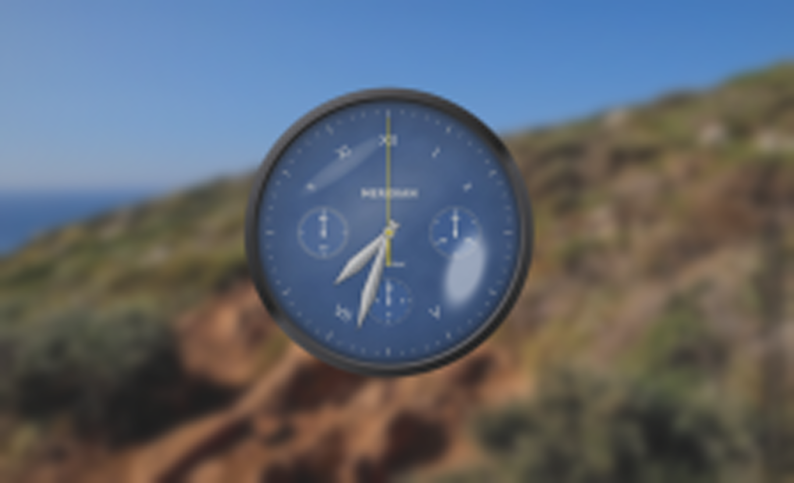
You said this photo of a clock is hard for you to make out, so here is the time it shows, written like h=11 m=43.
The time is h=7 m=33
